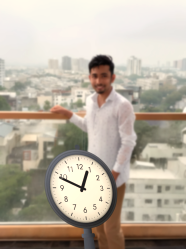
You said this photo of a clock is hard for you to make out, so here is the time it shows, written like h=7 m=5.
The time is h=12 m=49
